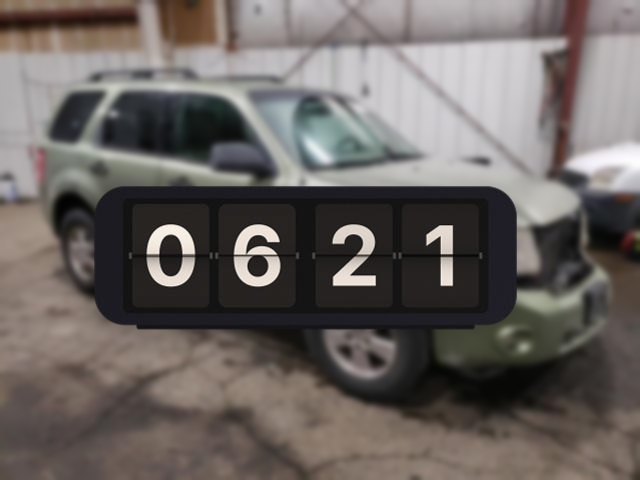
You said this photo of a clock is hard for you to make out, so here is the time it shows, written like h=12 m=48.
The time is h=6 m=21
